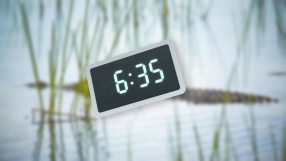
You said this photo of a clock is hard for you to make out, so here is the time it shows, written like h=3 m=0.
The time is h=6 m=35
